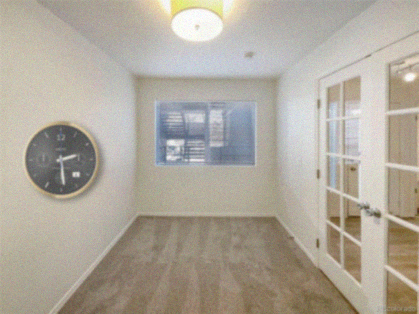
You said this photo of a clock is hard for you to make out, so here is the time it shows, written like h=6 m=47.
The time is h=2 m=29
